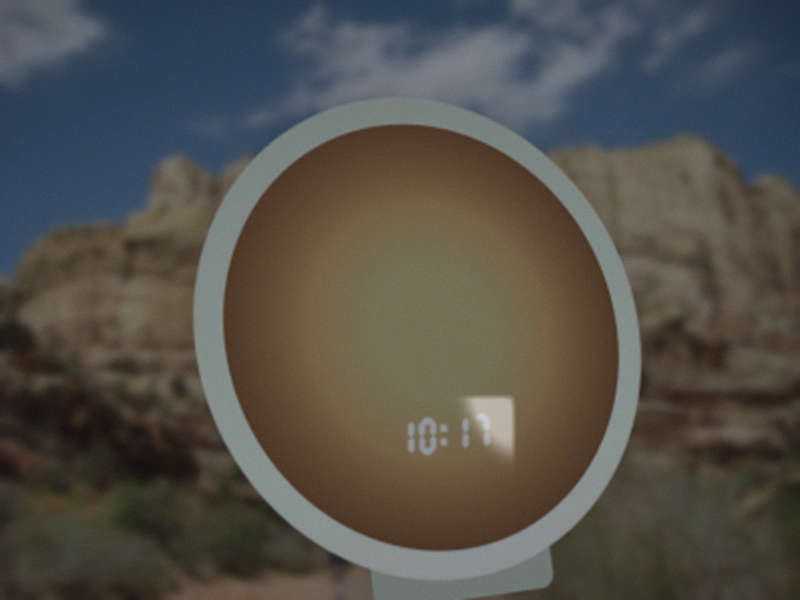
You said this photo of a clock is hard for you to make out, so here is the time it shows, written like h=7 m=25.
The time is h=10 m=17
